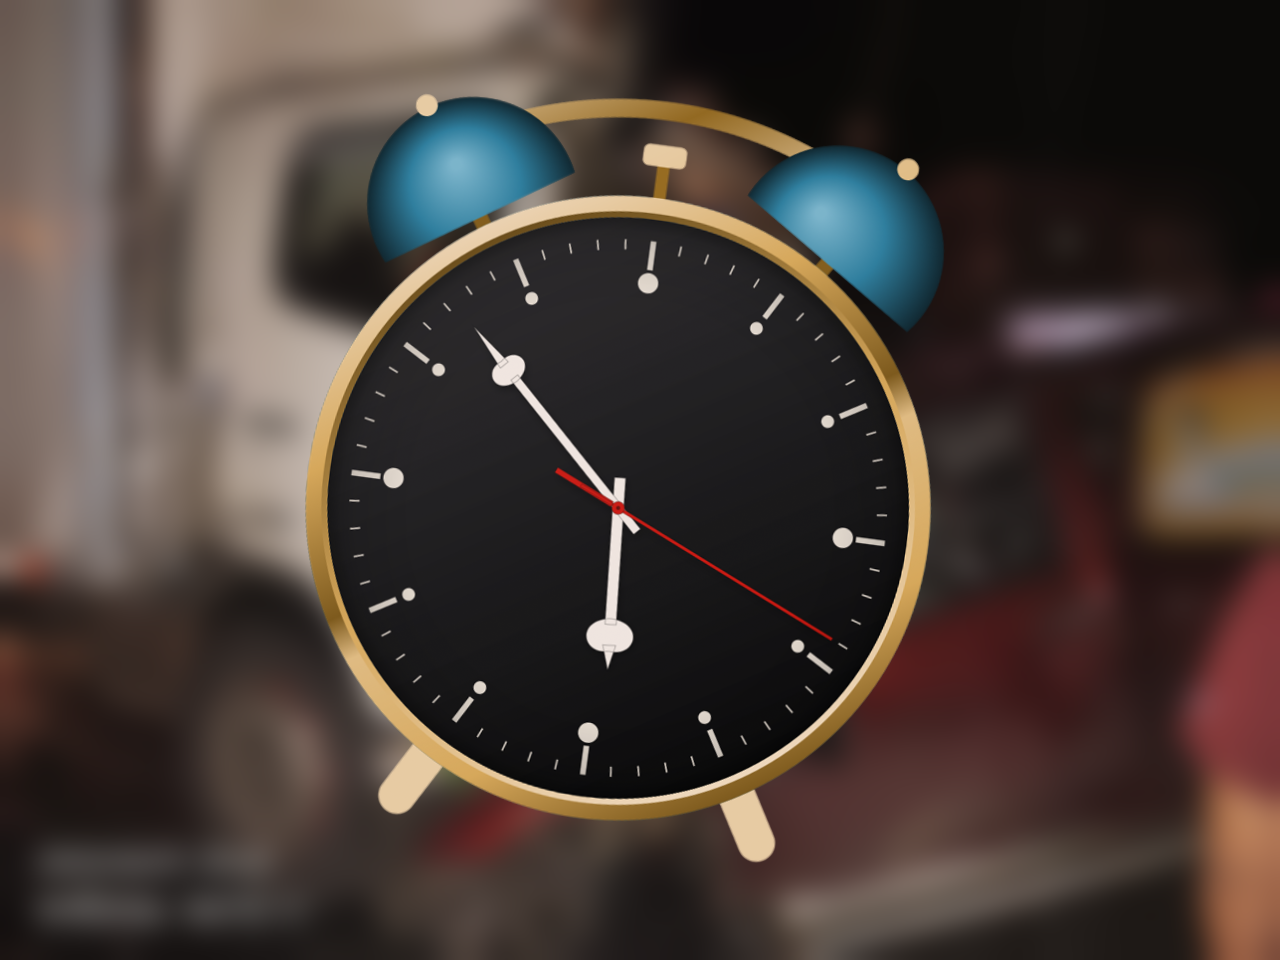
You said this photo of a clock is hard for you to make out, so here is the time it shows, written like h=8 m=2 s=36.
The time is h=5 m=52 s=19
